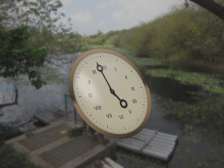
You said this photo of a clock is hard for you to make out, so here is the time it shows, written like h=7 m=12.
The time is h=4 m=58
